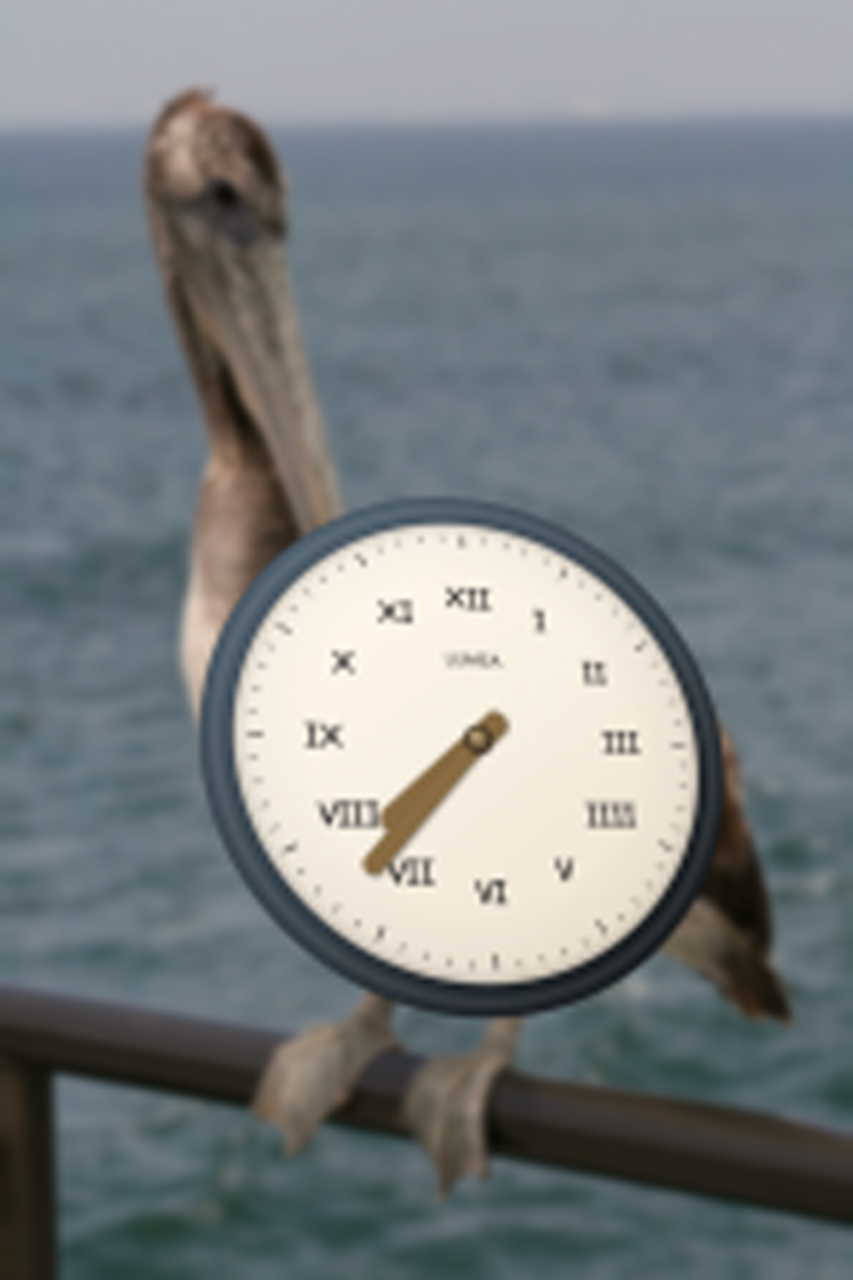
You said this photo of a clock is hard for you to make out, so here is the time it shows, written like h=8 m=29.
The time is h=7 m=37
